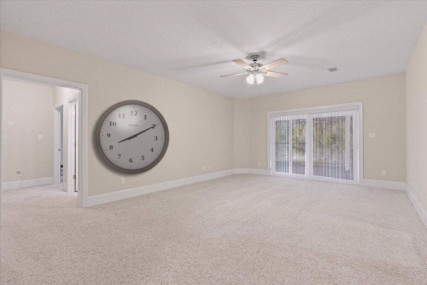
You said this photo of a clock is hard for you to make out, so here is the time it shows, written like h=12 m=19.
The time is h=8 m=10
